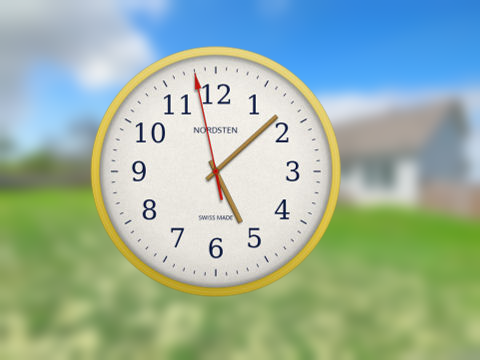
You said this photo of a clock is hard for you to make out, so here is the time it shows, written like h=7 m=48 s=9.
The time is h=5 m=7 s=58
